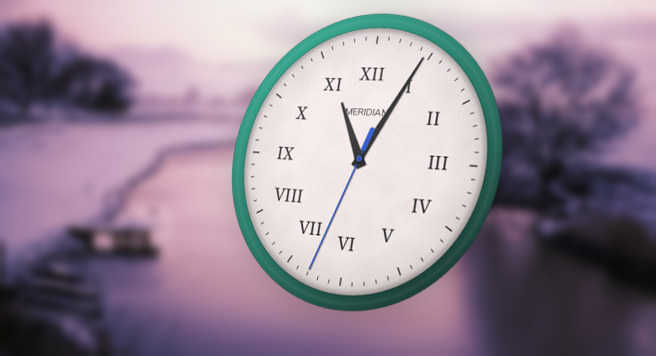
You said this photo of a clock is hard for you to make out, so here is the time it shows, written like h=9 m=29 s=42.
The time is h=11 m=4 s=33
